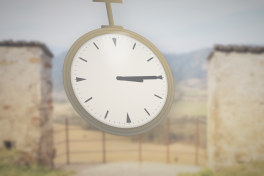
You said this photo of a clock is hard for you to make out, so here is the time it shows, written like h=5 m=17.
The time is h=3 m=15
